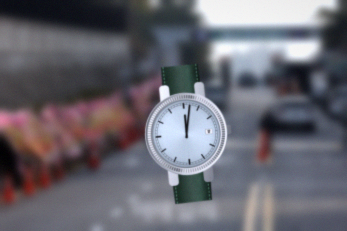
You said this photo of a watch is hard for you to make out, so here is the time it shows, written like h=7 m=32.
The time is h=12 m=2
